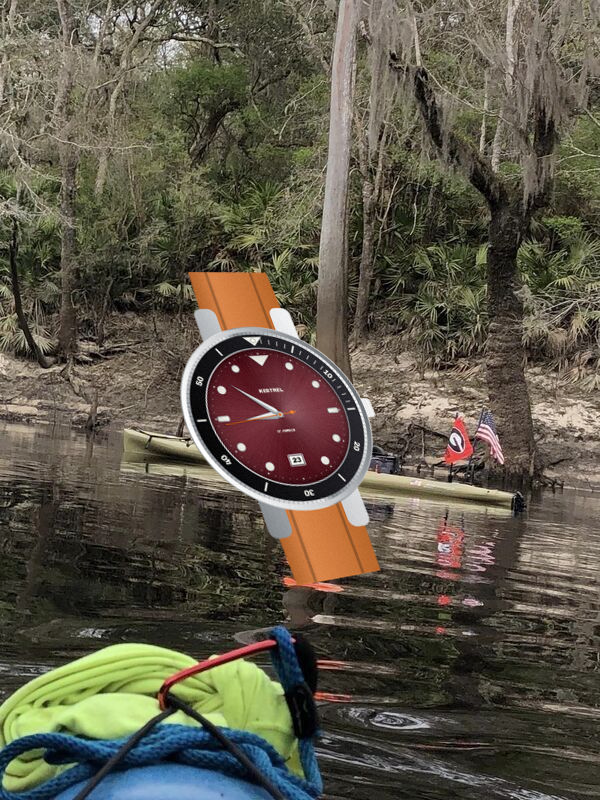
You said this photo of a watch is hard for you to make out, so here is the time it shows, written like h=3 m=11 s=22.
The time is h=8 m=51 s=44
